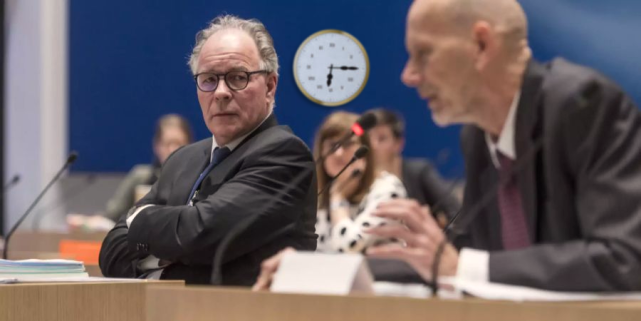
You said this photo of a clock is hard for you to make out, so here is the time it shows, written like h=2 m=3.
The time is h=6 m=15
